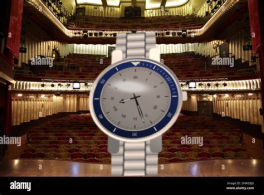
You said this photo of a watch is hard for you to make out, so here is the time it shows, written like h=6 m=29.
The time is h=8 m=27
